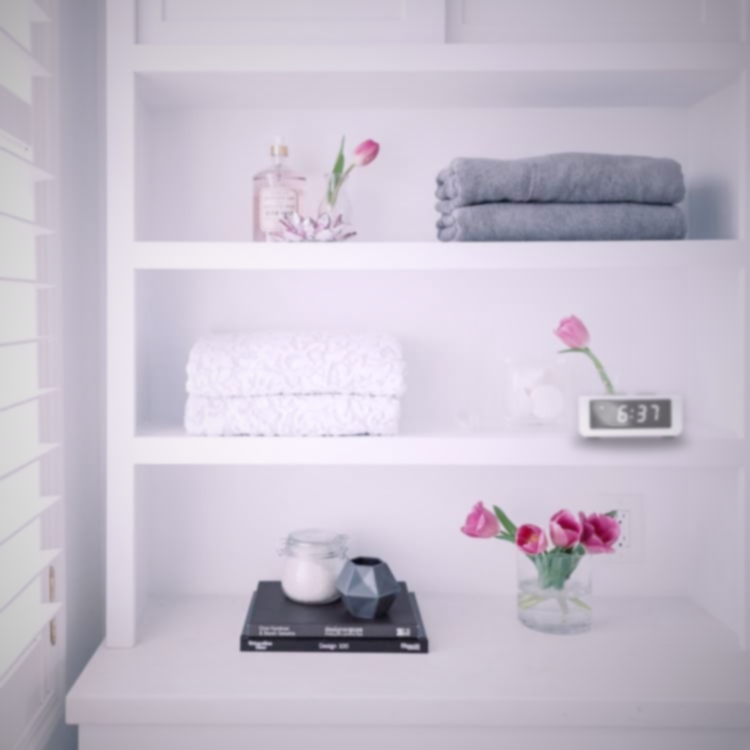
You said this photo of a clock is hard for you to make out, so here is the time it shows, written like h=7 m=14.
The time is h=6 m=37
